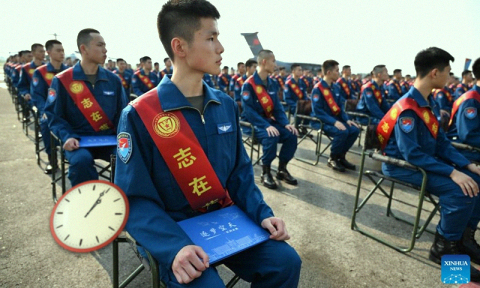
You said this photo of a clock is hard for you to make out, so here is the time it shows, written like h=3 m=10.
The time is h=1 m=4
